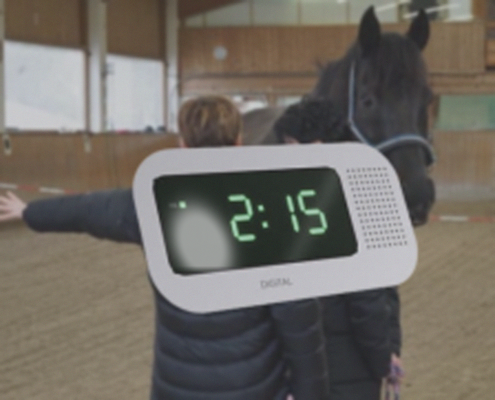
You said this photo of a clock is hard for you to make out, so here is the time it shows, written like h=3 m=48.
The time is h=2 m=15
